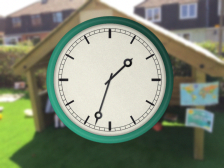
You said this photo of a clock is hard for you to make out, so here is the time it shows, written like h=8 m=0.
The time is h=1 m=33
